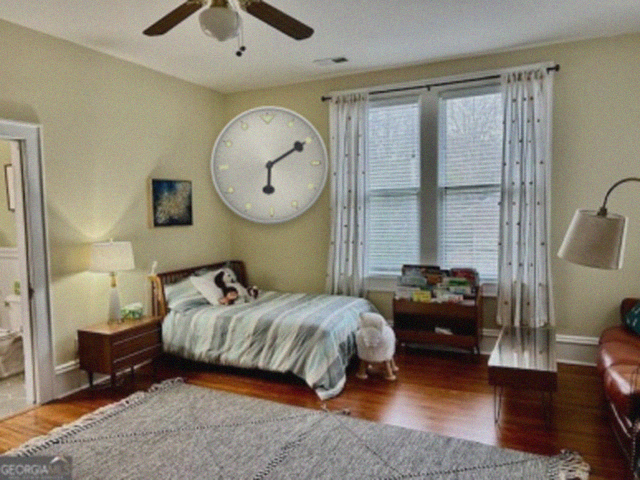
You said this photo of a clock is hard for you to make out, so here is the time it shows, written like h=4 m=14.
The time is h=6 m=10
